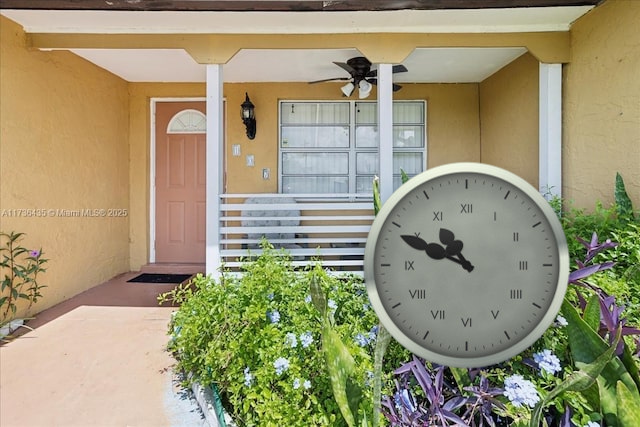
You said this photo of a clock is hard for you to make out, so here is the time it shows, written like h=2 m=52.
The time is h=10 m=49
